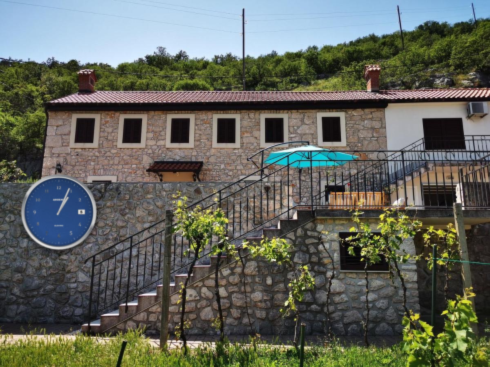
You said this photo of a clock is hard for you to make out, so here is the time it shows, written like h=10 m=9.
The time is h=1 m=4
